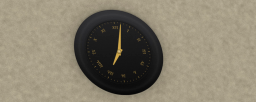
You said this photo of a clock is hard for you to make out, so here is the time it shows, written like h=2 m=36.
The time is h=7 m=2
